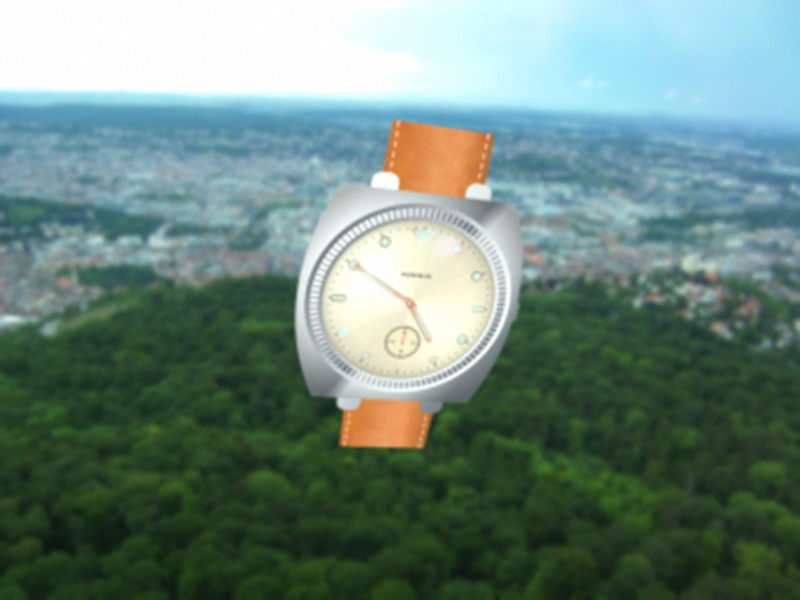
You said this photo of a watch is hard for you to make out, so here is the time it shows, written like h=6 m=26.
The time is h=4 m=50
